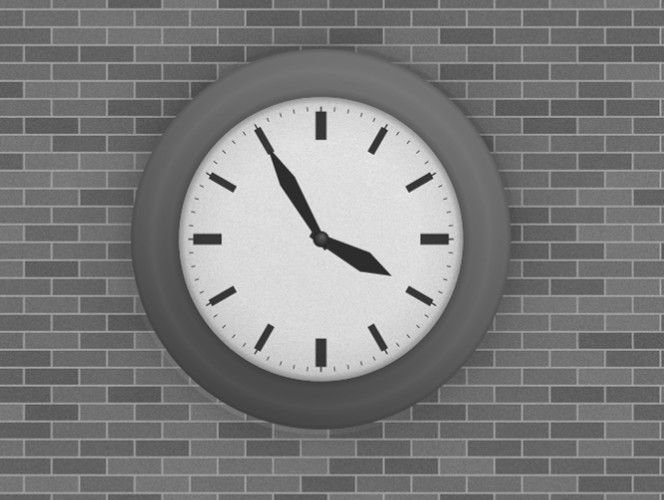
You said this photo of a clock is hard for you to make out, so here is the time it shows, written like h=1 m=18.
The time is h=3 m=55
